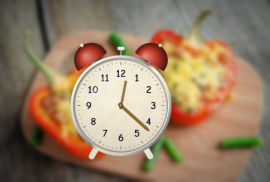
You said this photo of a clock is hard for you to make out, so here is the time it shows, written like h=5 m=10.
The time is h=12 m=22
